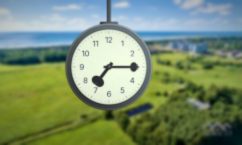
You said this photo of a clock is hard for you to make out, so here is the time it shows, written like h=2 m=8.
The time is h=7 m=15
